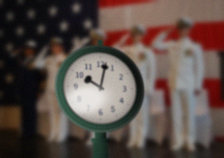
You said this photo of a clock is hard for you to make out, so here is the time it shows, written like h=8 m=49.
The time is h=10 m=2
